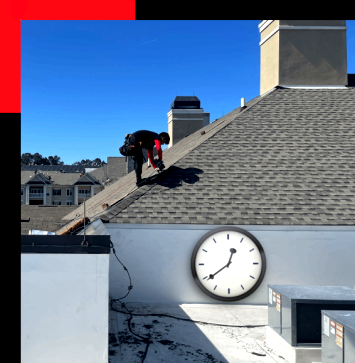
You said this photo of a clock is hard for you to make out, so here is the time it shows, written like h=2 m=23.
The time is h=12 m=39
